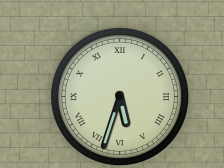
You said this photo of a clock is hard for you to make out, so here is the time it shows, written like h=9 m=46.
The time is h=5 m=33
